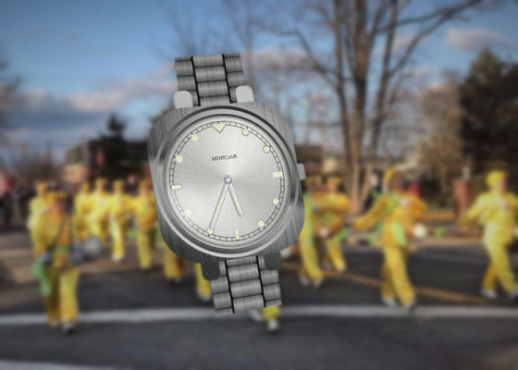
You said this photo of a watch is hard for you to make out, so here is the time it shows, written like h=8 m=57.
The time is h=5 m=35
